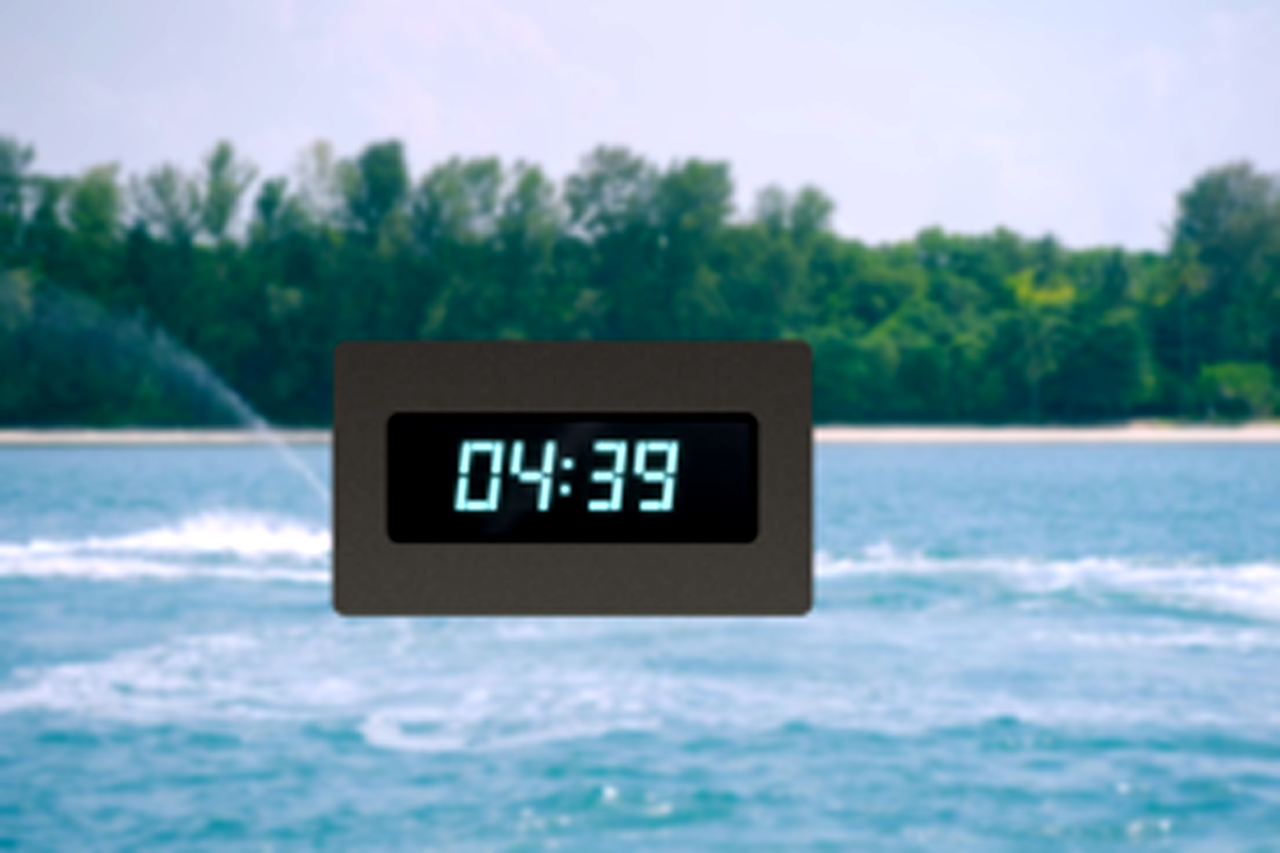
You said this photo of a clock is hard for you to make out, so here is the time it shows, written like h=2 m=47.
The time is h=4 m=39
